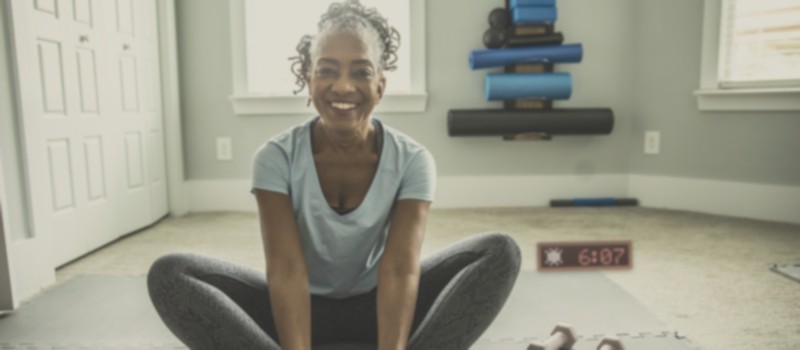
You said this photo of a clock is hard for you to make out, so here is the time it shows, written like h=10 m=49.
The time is h=6 m=7
